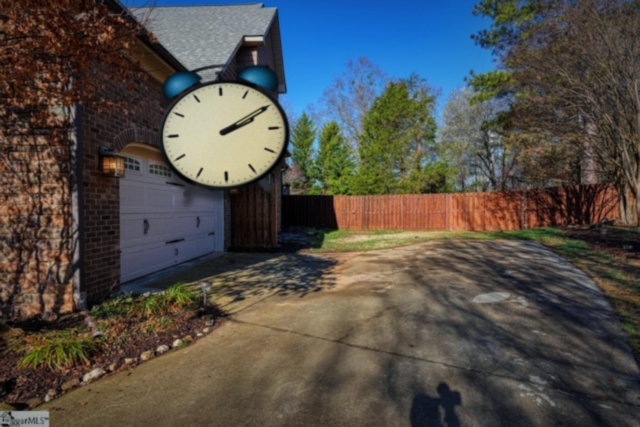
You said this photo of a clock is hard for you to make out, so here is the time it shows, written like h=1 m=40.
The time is h=2 m=10
